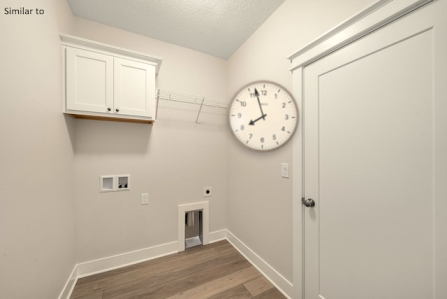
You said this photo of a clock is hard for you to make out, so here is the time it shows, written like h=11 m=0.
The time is h=7 m=57
